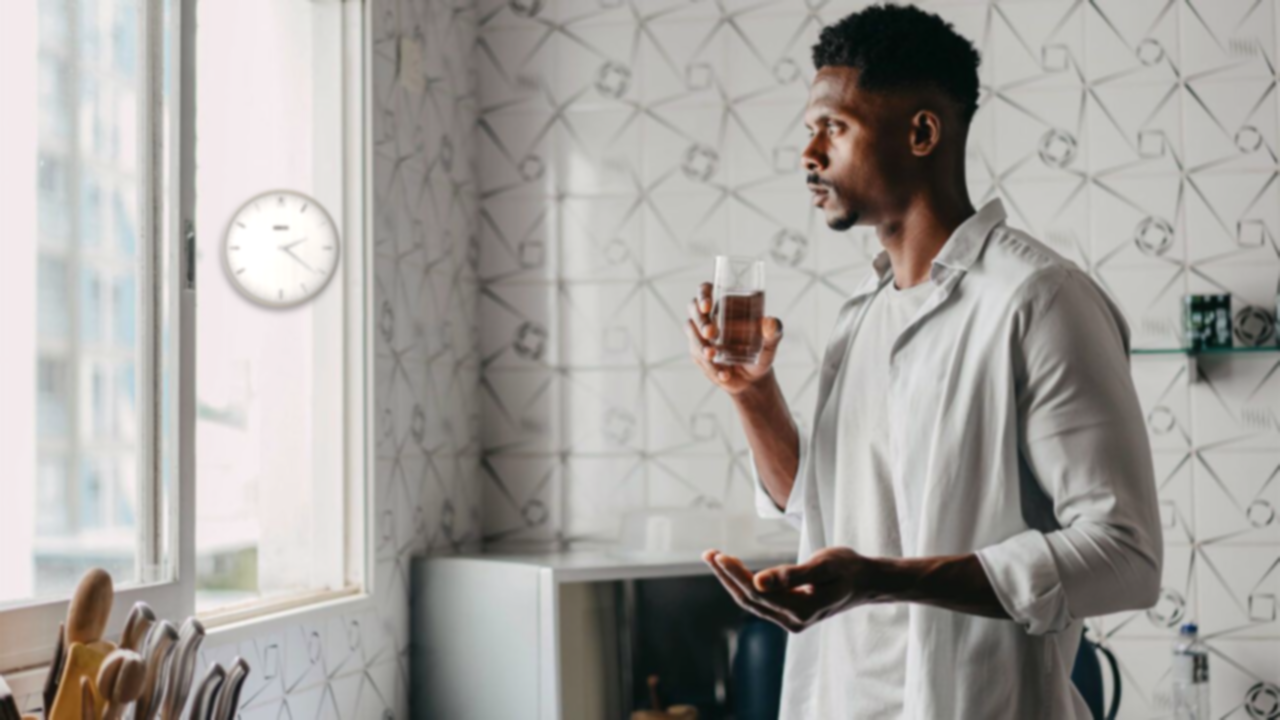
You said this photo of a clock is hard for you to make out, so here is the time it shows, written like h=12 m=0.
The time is h=2 m=21
